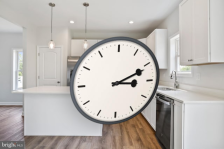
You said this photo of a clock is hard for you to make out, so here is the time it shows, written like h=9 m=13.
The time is h=3 m=11
